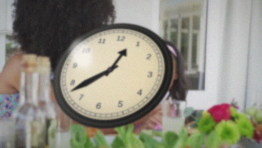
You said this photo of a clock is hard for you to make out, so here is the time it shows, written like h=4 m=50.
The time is h=12 m=38
